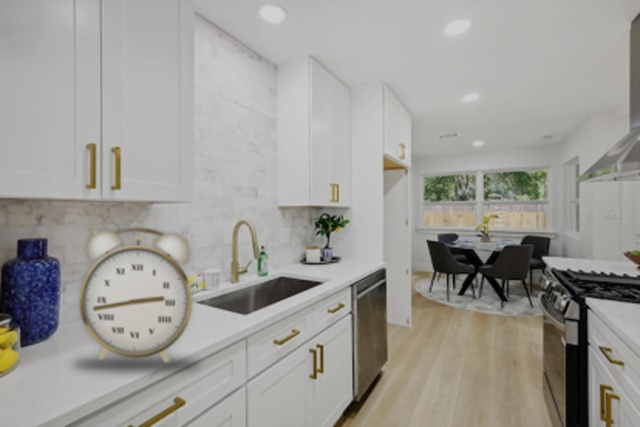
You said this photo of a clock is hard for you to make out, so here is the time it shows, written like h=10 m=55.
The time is h=2 m=43
